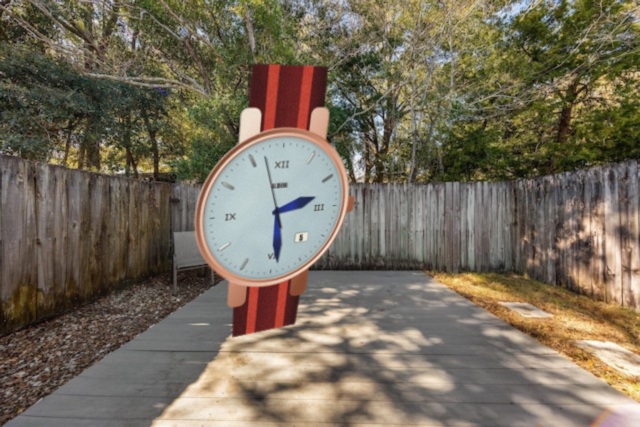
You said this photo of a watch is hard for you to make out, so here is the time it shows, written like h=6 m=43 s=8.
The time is h=2 m=28 s=57
